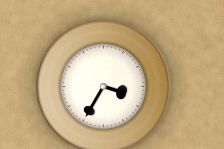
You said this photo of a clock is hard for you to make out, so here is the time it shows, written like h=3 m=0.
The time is h=3 m=35
